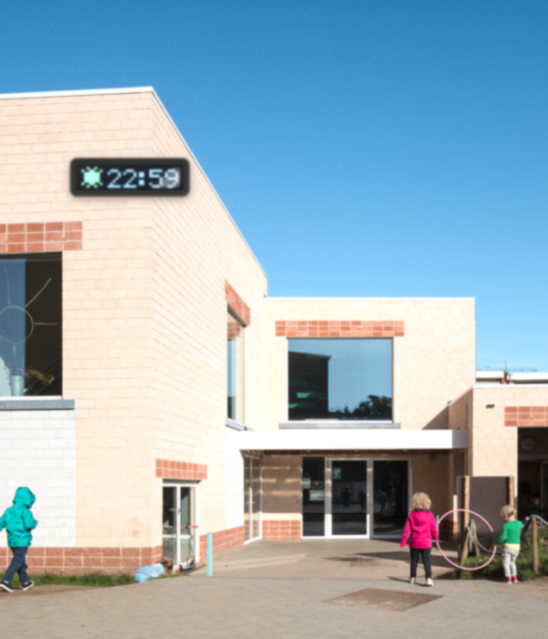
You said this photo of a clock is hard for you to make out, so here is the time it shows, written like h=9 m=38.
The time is h=22 m=59
